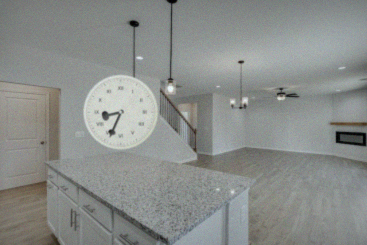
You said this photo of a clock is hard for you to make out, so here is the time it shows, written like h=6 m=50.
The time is h=8 m=34
